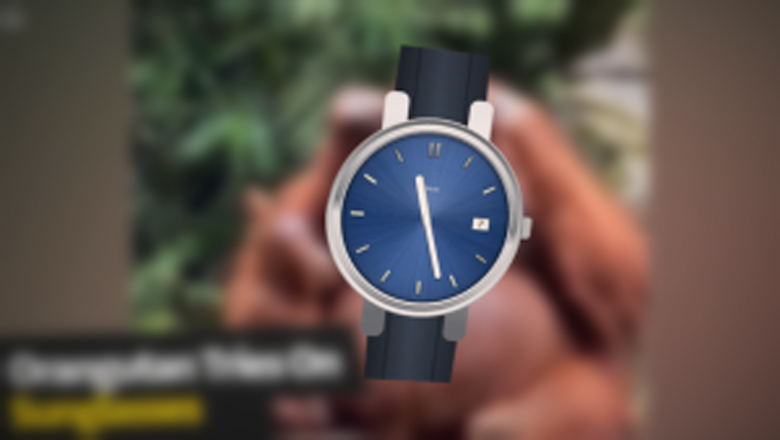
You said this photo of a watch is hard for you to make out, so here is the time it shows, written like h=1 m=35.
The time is h=11 m=27
